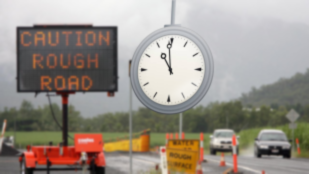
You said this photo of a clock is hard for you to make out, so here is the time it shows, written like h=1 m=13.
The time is h=10 m=59
